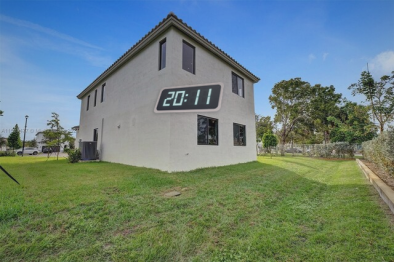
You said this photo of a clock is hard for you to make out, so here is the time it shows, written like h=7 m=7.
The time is h=20 m=11
